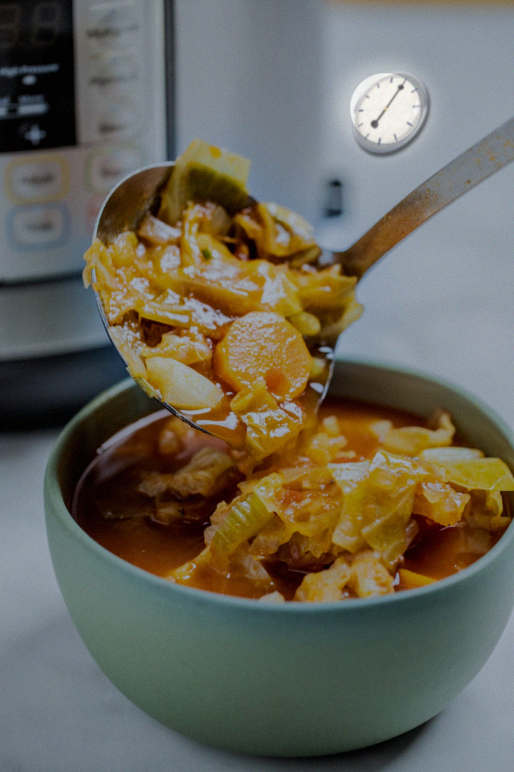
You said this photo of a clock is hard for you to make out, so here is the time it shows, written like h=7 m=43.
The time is h=7 m=5
